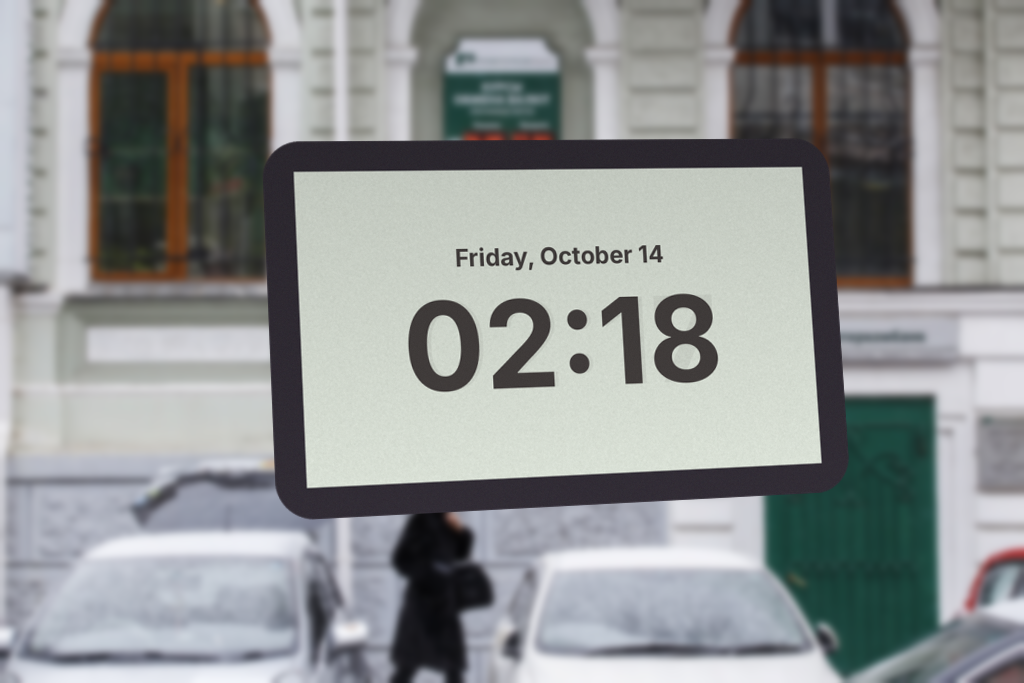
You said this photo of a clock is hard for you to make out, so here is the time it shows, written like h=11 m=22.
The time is h=2 m=18
